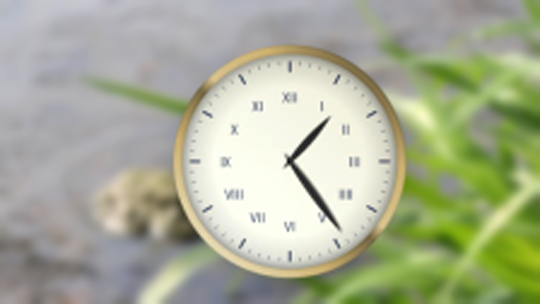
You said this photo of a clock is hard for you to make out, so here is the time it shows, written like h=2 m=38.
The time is h=1 m=24
